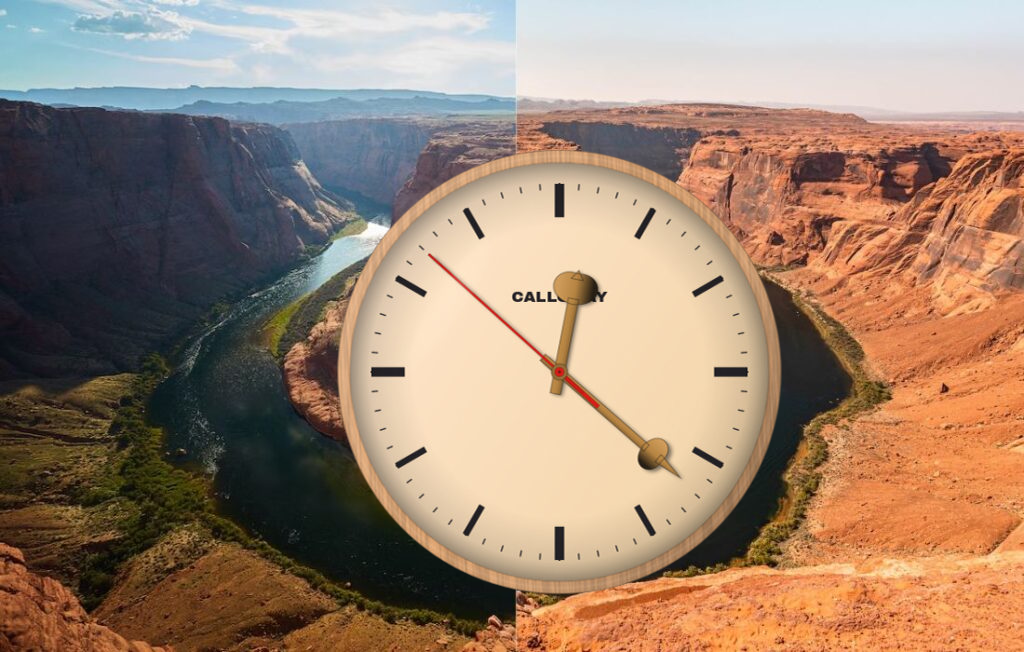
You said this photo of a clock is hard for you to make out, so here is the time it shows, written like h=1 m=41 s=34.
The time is h=12 m=21 s=52
